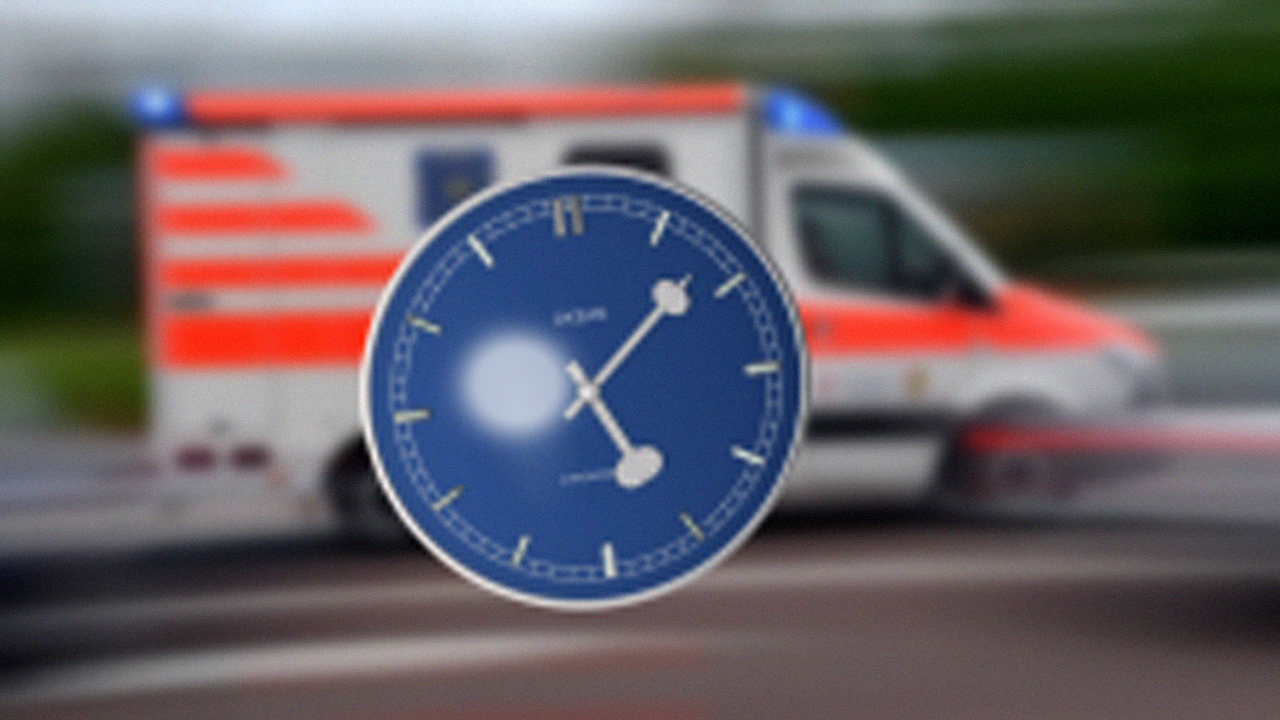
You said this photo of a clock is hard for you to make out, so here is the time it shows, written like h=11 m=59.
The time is h=5 m=8
